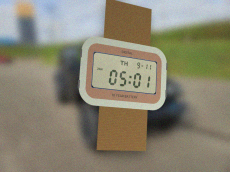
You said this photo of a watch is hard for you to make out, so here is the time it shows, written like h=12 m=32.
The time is h=5 m=1
